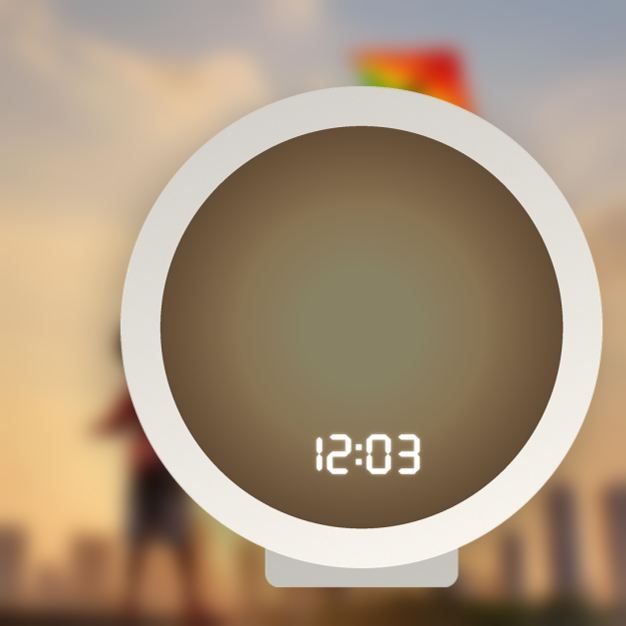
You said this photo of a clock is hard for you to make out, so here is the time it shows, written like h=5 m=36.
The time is h=12 m=3
